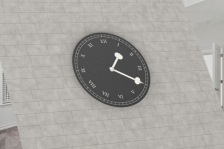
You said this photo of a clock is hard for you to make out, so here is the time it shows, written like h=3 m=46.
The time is h=1 m=20
